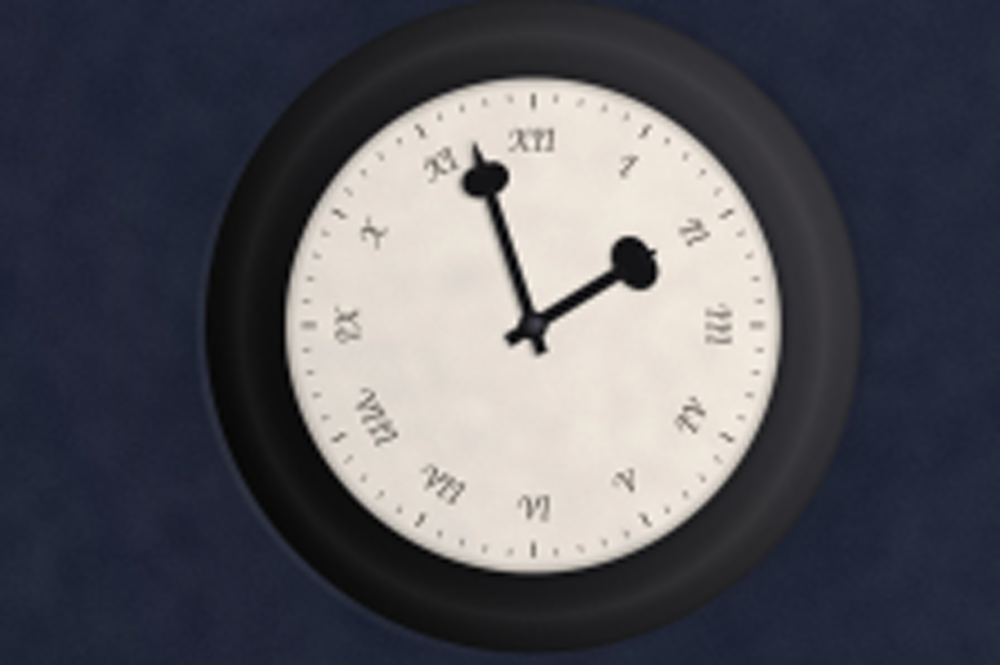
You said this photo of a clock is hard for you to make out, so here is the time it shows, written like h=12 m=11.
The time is h=1 m=57
